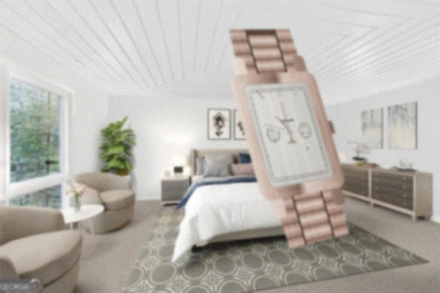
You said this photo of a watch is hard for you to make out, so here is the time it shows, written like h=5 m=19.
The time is h=10 m=48
